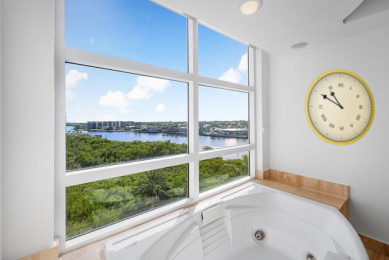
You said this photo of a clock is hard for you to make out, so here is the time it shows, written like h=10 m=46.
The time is h=10 m=50
